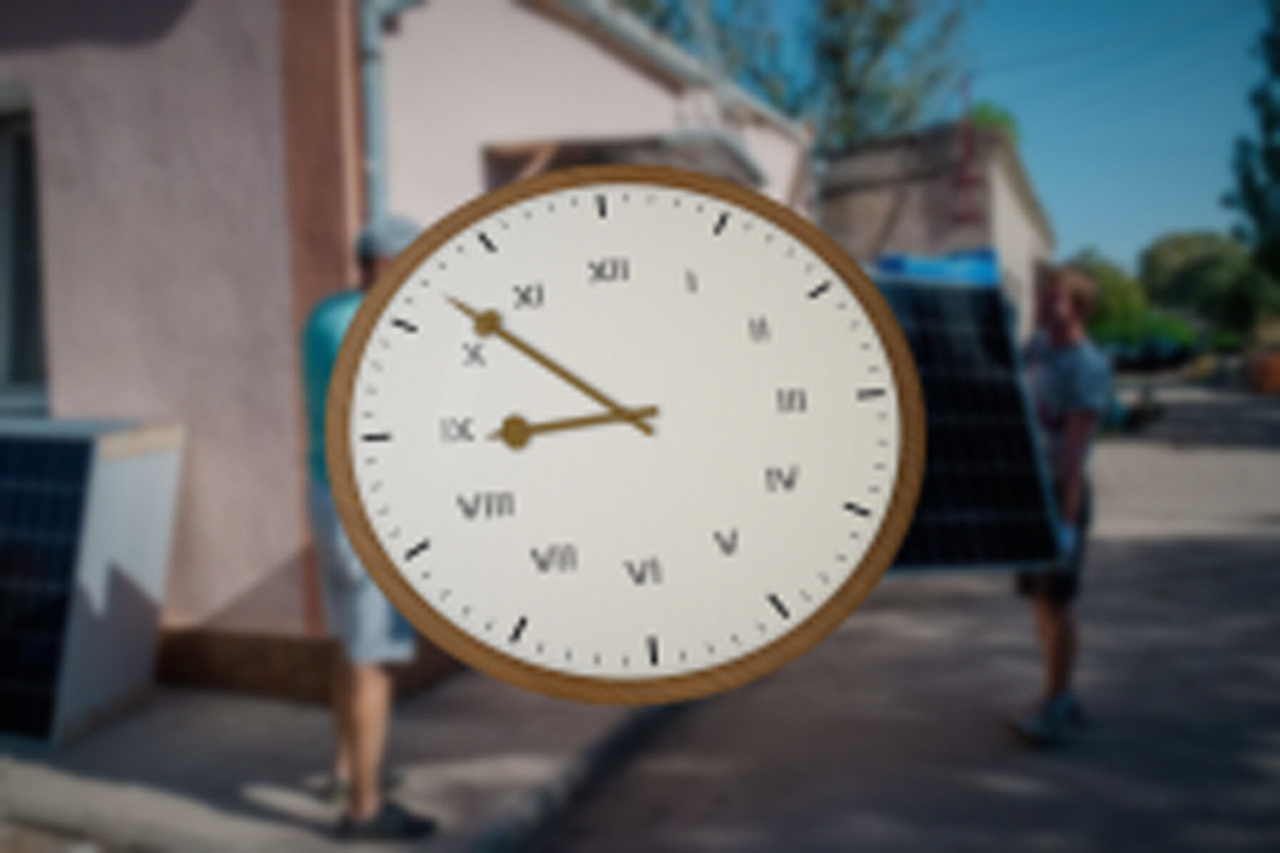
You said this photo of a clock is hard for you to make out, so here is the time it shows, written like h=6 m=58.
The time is h=8 m=52
